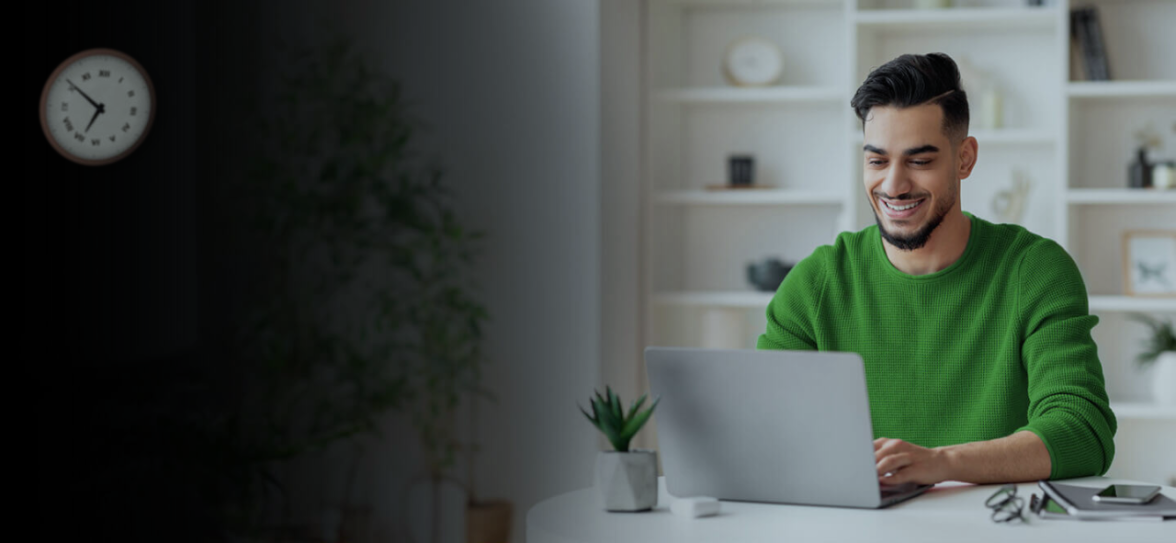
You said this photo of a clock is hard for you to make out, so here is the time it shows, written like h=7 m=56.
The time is h=6 m=51
